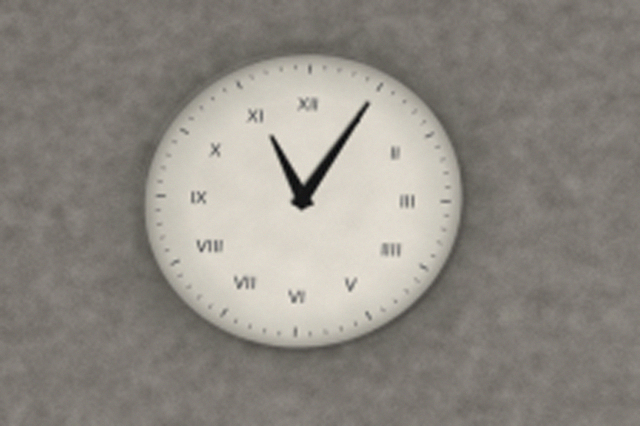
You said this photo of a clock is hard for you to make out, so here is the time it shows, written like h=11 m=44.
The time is h=11 m=5
